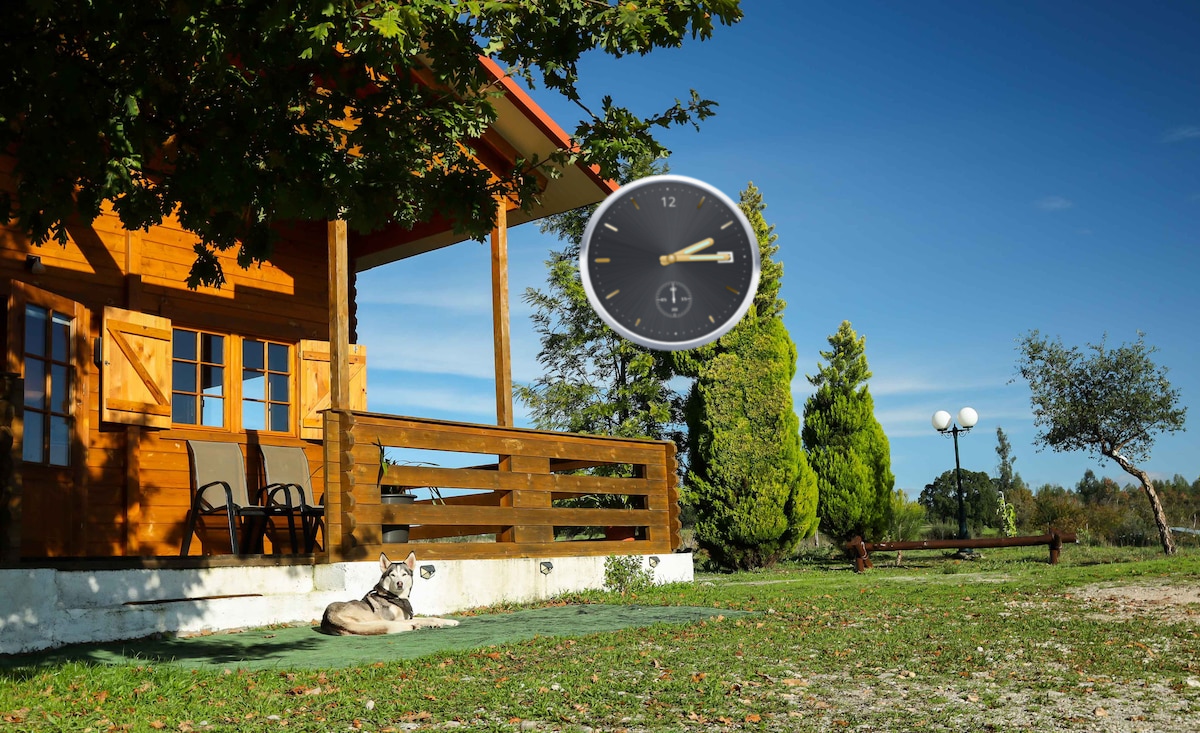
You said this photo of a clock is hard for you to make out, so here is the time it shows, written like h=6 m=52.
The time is h=2 m=15
